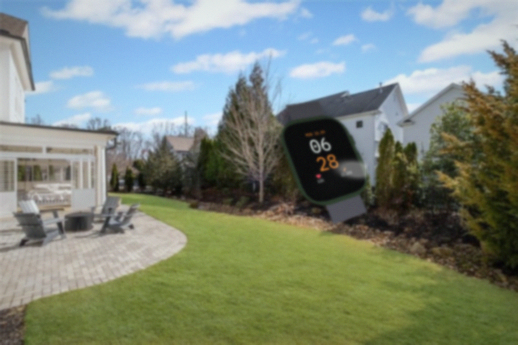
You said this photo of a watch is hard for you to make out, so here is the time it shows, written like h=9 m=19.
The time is h=6 m=28
